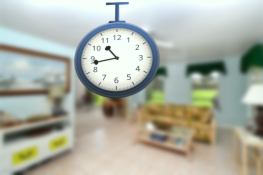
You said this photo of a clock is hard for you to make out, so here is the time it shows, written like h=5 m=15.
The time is h=10 m=43
